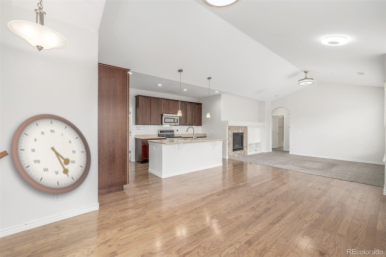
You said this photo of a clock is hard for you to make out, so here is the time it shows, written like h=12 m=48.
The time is h=4 m=26
